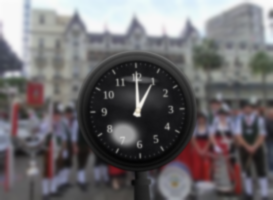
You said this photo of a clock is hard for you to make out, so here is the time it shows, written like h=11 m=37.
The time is h=1 m=0
